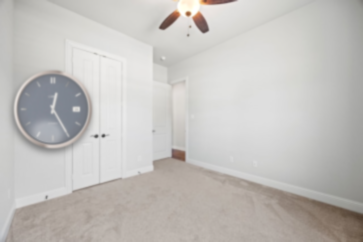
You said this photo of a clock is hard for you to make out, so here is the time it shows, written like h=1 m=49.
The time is h=12 m=25
